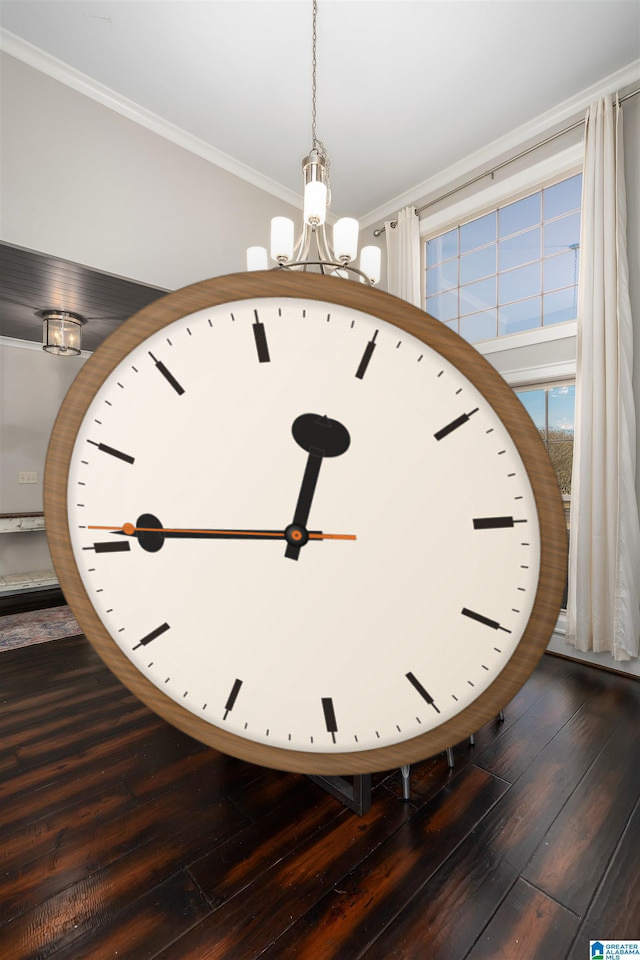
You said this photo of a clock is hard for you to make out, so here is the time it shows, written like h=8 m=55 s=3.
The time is h=12 m=45 s=46
